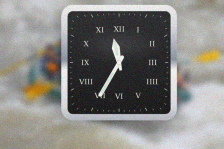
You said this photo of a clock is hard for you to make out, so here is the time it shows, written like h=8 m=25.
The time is h=11 m=35
